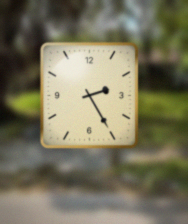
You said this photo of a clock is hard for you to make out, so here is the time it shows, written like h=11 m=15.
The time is h=2 m=25
